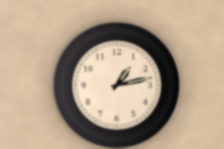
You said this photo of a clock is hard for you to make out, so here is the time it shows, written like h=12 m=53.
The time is h=1 m=13
